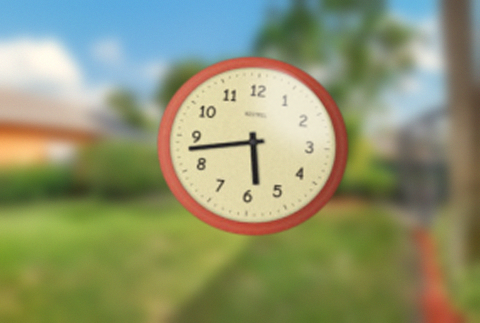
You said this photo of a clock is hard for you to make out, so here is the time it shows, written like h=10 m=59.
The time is h=5 m=43
